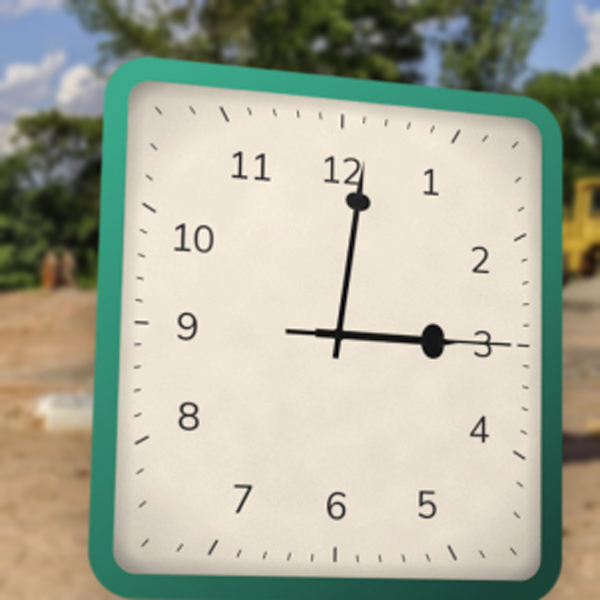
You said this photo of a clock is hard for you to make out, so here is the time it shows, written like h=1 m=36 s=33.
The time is h=3 m=1 s=15
